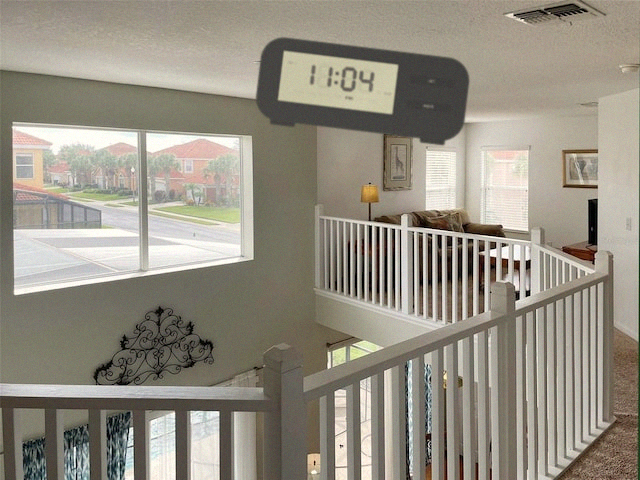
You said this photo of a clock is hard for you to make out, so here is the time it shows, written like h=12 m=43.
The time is h=11 m=4
